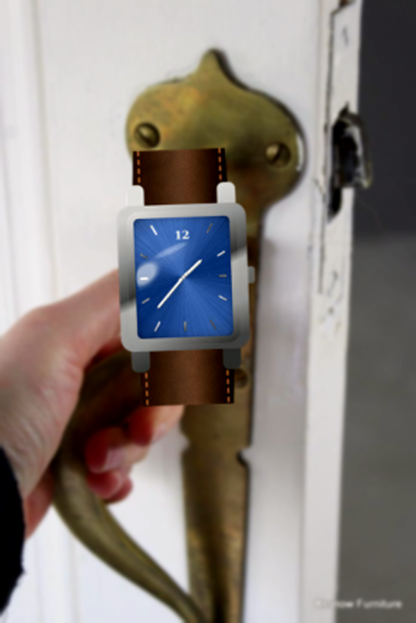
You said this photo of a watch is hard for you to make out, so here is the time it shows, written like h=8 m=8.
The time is h=1 m=37
